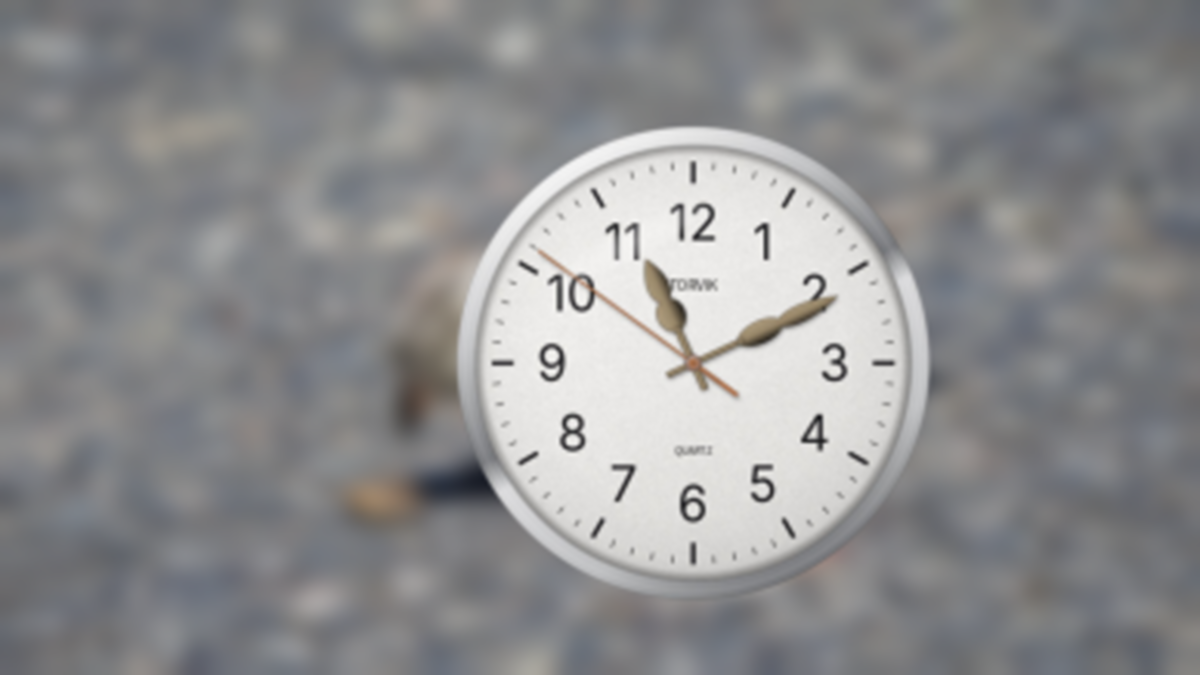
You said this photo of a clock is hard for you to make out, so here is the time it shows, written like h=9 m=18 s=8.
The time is h=11 m=10 s=51
